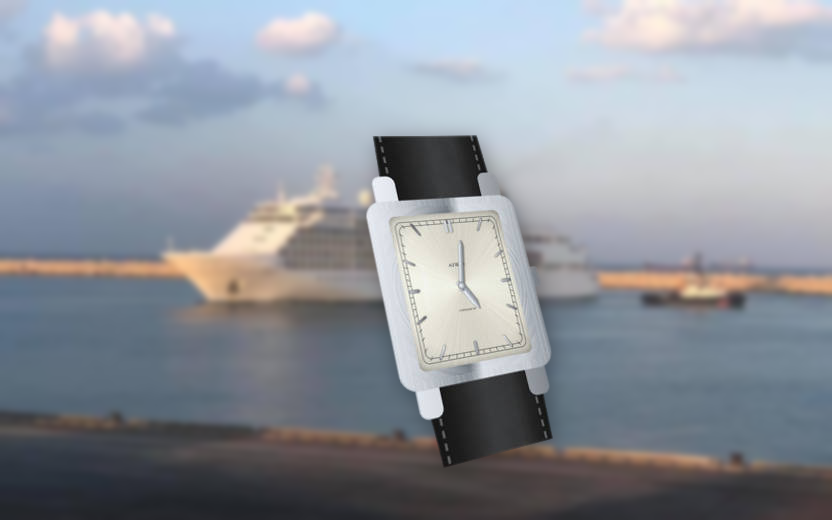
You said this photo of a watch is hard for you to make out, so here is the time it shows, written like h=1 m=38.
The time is h=5 m=2
